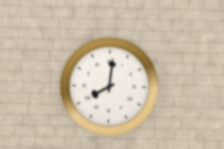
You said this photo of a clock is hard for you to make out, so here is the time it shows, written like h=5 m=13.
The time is h=8 m=1
